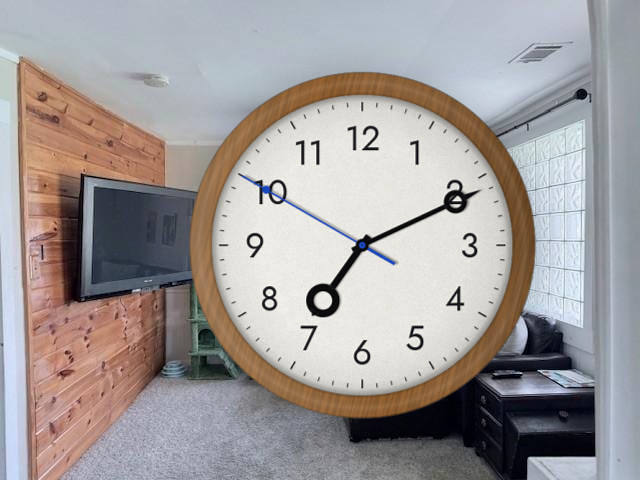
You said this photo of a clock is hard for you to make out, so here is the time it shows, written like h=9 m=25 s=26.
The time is h=7 m=10 s=50
